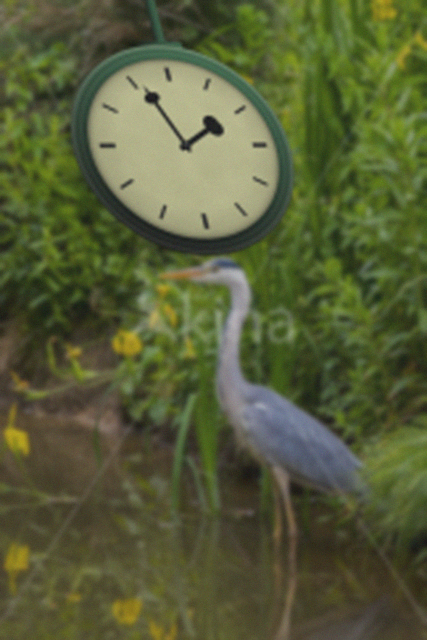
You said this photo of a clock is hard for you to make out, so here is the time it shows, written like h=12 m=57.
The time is h=1 m=56
